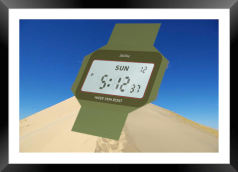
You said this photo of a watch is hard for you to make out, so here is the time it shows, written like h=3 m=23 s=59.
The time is h=5 m=12 s=37
